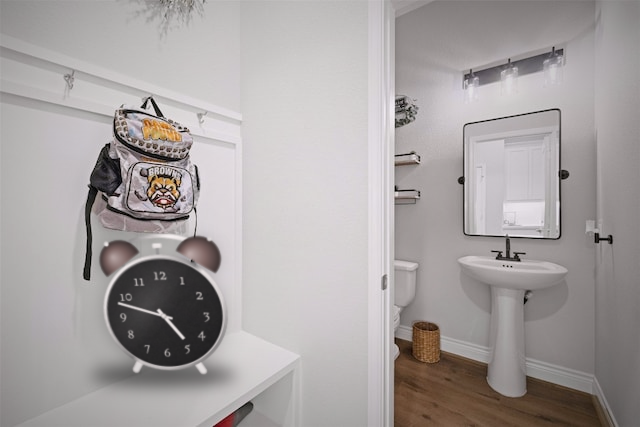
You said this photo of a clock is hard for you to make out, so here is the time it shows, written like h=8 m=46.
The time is h=4 m=48
